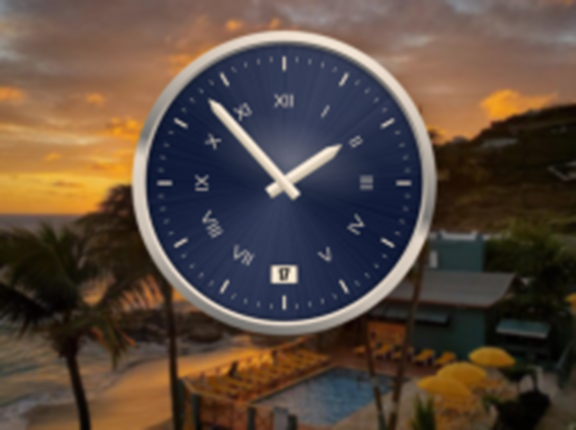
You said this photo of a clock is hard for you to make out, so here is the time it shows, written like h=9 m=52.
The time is h=1 m=53
